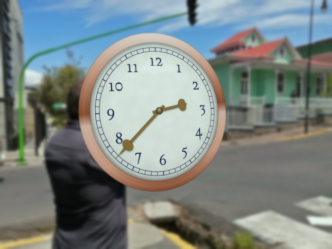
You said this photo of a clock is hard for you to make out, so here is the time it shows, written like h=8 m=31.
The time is h=2 m=38
